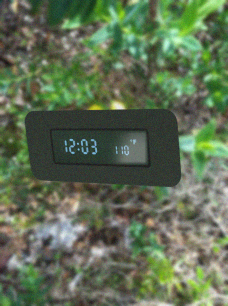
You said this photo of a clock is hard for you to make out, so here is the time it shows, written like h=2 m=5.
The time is h=12 m=3
